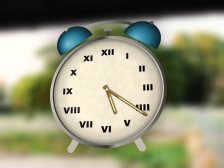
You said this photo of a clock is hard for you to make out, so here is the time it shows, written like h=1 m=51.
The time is h=5 m=21
